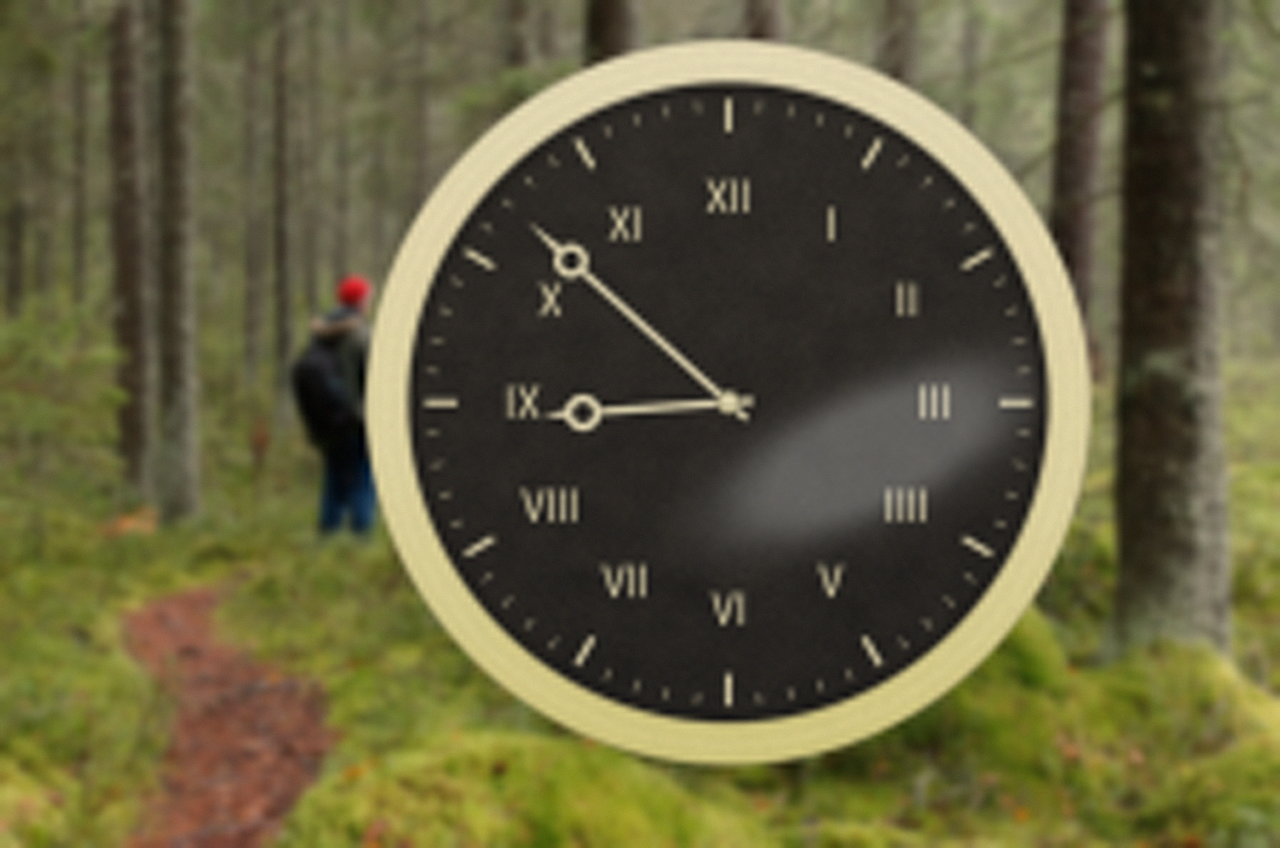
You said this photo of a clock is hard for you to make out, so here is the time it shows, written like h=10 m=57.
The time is h=8 m=52
